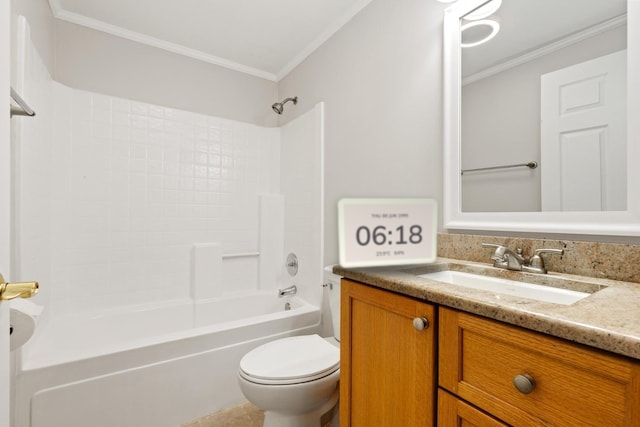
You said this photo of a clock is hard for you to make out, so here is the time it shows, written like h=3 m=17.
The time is h=6 m=18
